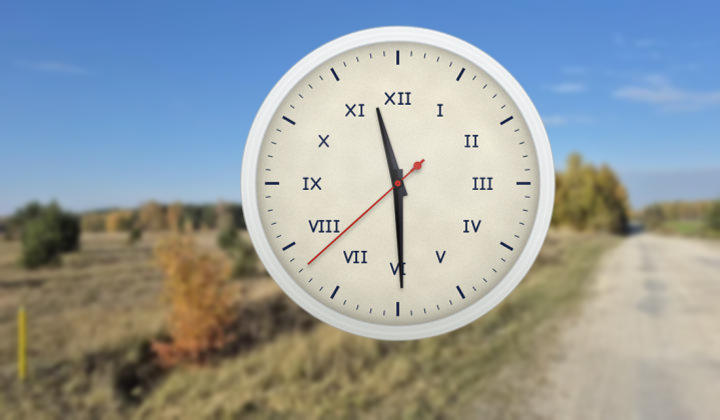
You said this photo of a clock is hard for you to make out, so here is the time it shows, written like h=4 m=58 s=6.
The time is h=11 m=29 s=38
